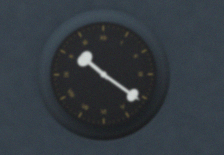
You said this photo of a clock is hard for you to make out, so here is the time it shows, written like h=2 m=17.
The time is h=10 m=21
